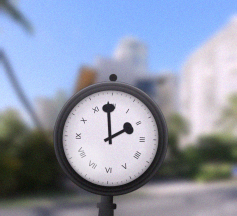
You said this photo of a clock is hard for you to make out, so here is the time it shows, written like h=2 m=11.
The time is h=1 m=59
